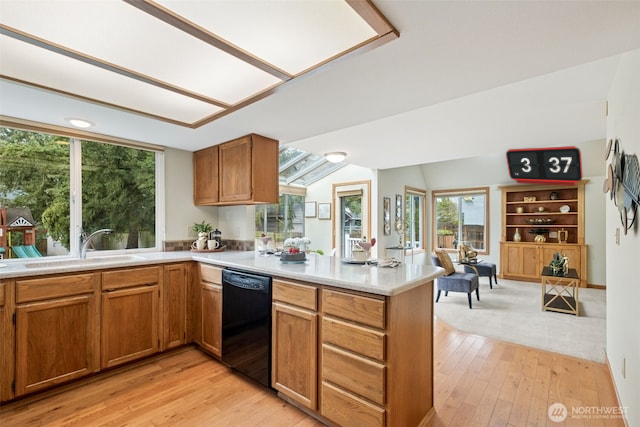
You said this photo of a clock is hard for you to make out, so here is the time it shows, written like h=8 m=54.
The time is h=3 m=37
